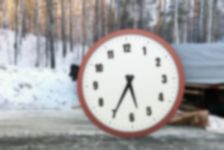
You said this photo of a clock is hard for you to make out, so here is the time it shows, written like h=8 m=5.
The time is h=5 m=35
